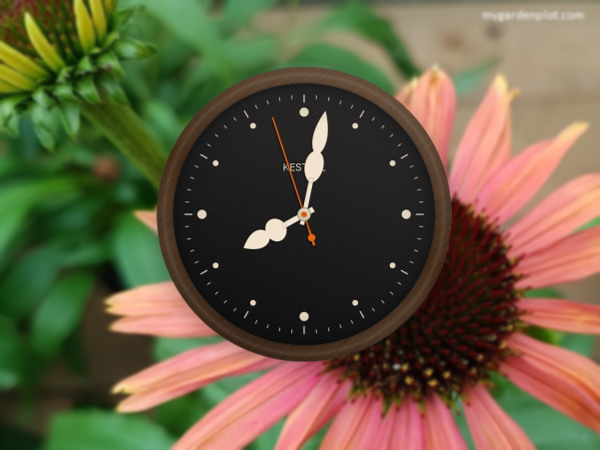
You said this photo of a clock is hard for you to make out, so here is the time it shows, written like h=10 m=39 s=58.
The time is h=8 m=1 s=57
